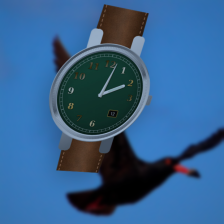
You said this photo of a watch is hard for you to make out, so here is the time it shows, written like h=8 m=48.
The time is h=2 m=2
